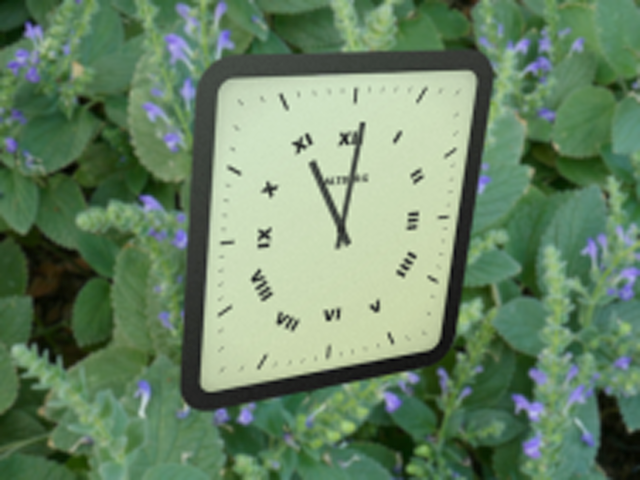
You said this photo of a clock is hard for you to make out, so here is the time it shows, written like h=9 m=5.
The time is h=11 m=1
